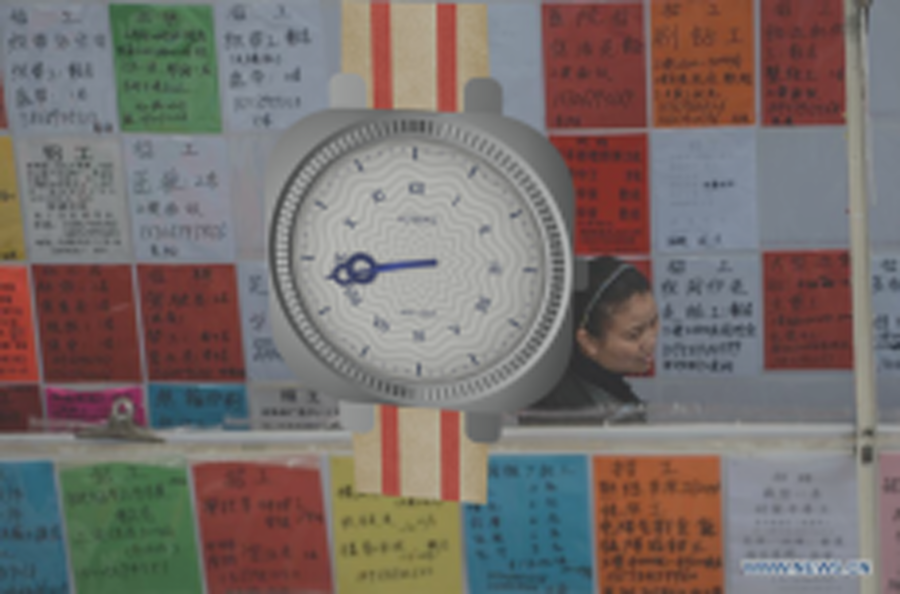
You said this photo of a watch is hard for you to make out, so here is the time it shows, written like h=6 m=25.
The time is h=8 m=43
